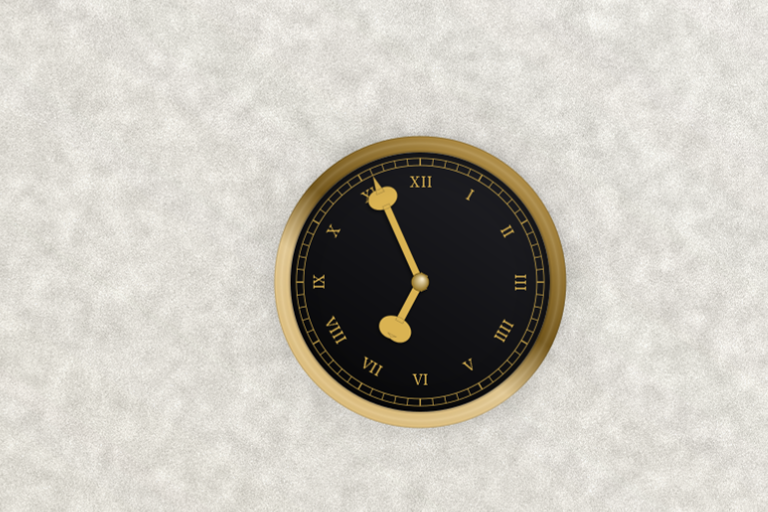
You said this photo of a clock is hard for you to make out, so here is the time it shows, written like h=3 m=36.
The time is h=6 m=56
